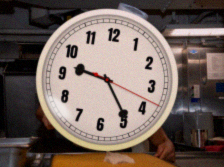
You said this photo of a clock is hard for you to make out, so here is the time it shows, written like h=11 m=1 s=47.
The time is h=9 m=24 s=18
